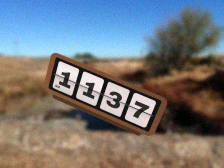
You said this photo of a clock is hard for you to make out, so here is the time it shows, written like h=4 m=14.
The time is h=11 m=37
